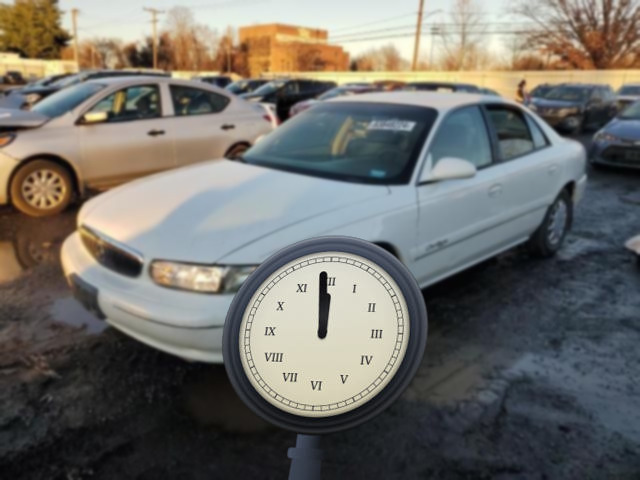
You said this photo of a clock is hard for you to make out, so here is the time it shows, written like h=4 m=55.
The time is h=11 m=59
